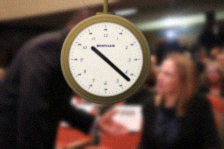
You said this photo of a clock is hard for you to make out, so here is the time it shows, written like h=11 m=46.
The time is h=10 m=22
